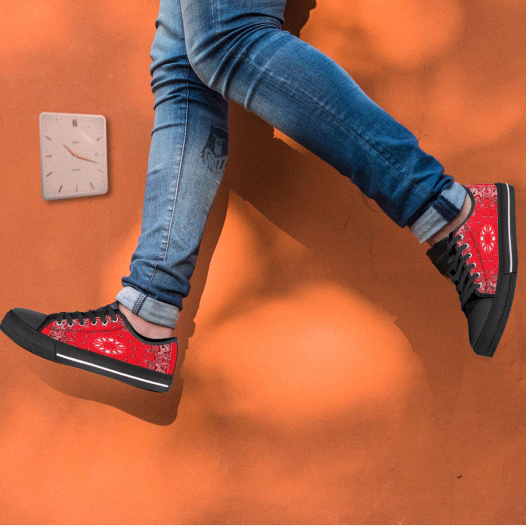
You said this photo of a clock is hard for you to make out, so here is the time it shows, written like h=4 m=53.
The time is h=10 m=18
